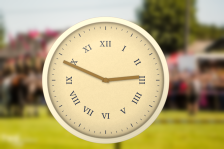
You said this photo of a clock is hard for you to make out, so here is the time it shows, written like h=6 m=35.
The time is h=2 m=49
